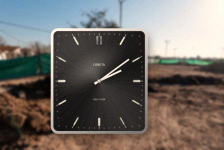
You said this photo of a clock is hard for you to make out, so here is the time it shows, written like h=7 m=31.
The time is h=2 m=9
